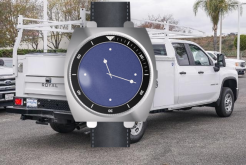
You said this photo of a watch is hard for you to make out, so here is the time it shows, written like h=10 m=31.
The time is h=11 m=18
